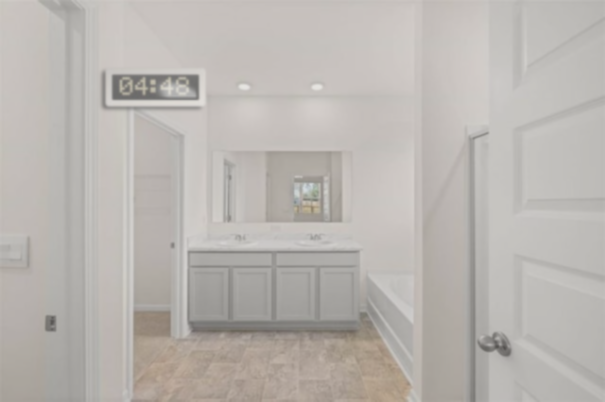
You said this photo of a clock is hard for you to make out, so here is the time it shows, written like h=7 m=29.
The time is h=4 m=48
